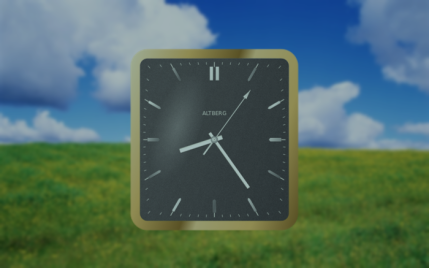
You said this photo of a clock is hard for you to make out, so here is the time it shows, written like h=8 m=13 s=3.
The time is h=8 m=24 s=6
